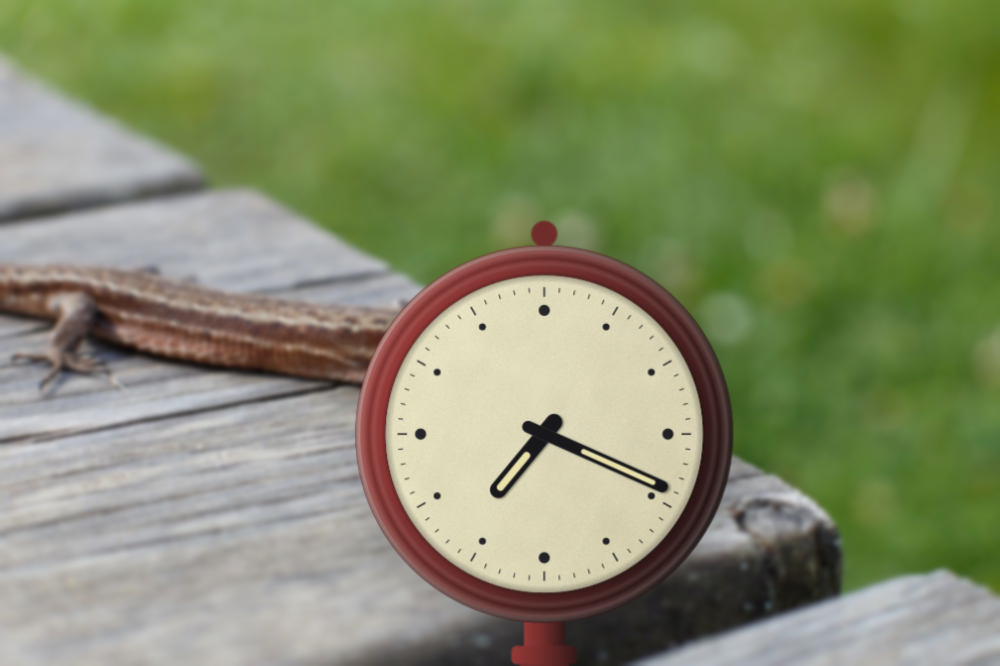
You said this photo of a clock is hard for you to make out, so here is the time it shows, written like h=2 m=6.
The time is h=7 m=19
